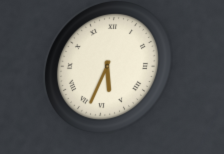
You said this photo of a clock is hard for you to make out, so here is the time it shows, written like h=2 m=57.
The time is h=5 m=33
